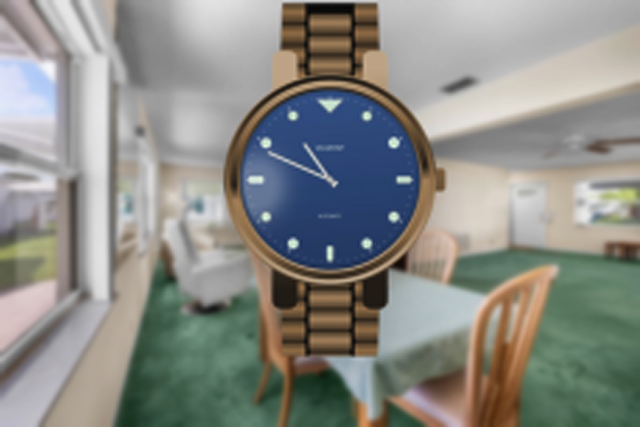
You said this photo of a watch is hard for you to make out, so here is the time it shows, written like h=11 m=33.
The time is h=10 m=49
